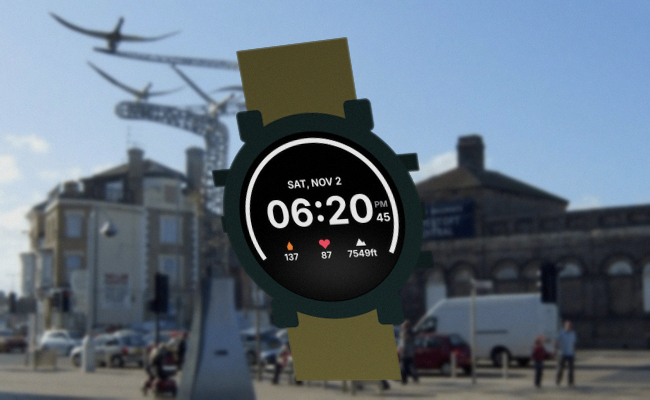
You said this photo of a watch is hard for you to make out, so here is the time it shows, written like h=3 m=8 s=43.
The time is h=6 m=20 s=45
